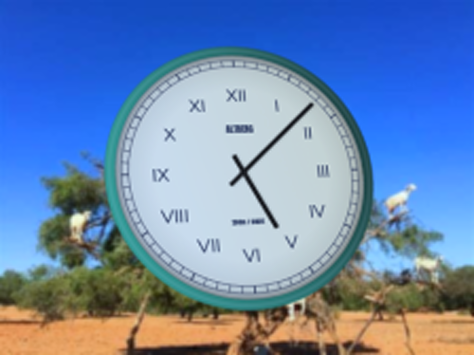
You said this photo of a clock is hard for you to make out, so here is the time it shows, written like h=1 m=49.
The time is h=5 m=8
